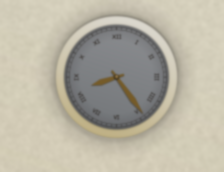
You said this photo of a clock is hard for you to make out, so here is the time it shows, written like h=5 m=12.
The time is h=8 m=24
